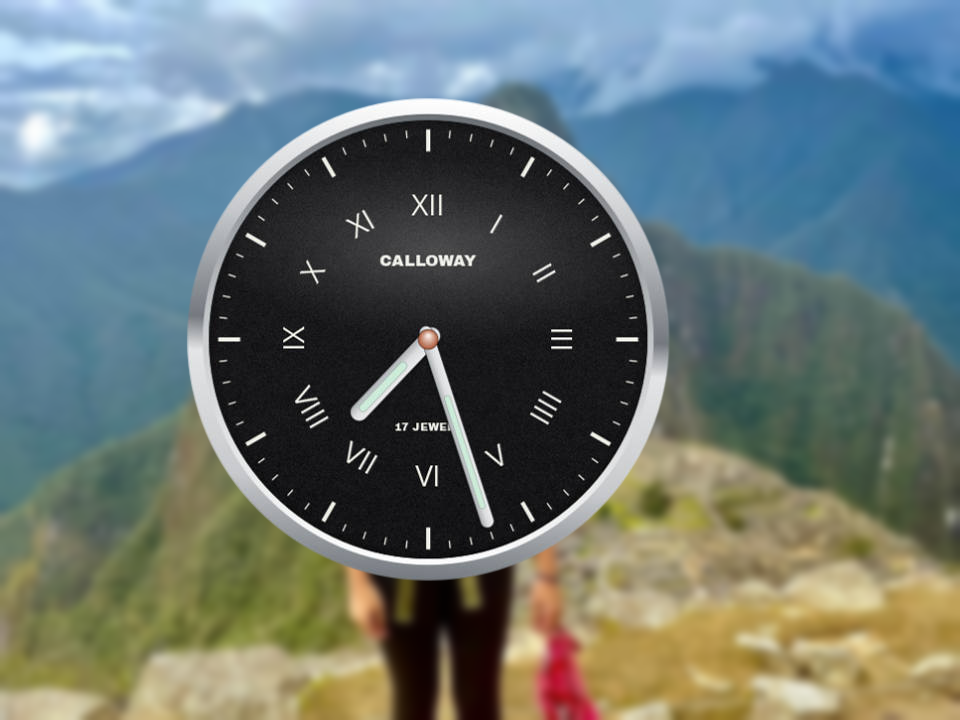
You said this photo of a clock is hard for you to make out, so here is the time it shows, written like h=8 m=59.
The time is h=7 m=27
